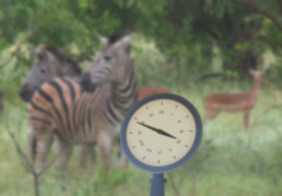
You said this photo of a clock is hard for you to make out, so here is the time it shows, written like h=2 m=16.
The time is h=3 m=49
